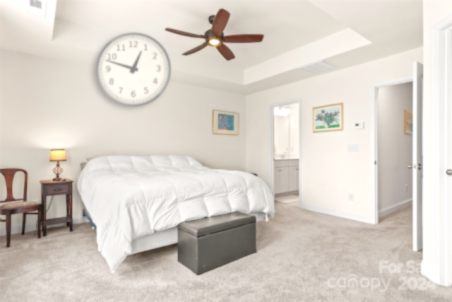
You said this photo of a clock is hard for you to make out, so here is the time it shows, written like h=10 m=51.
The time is h=12 m=48
